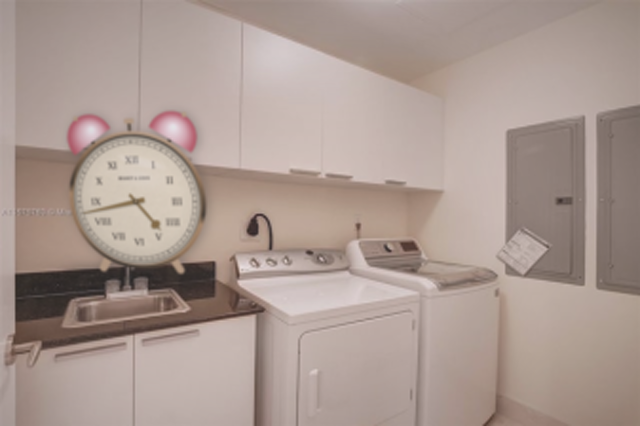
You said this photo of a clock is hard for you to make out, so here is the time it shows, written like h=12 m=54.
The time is h=4 m=43
